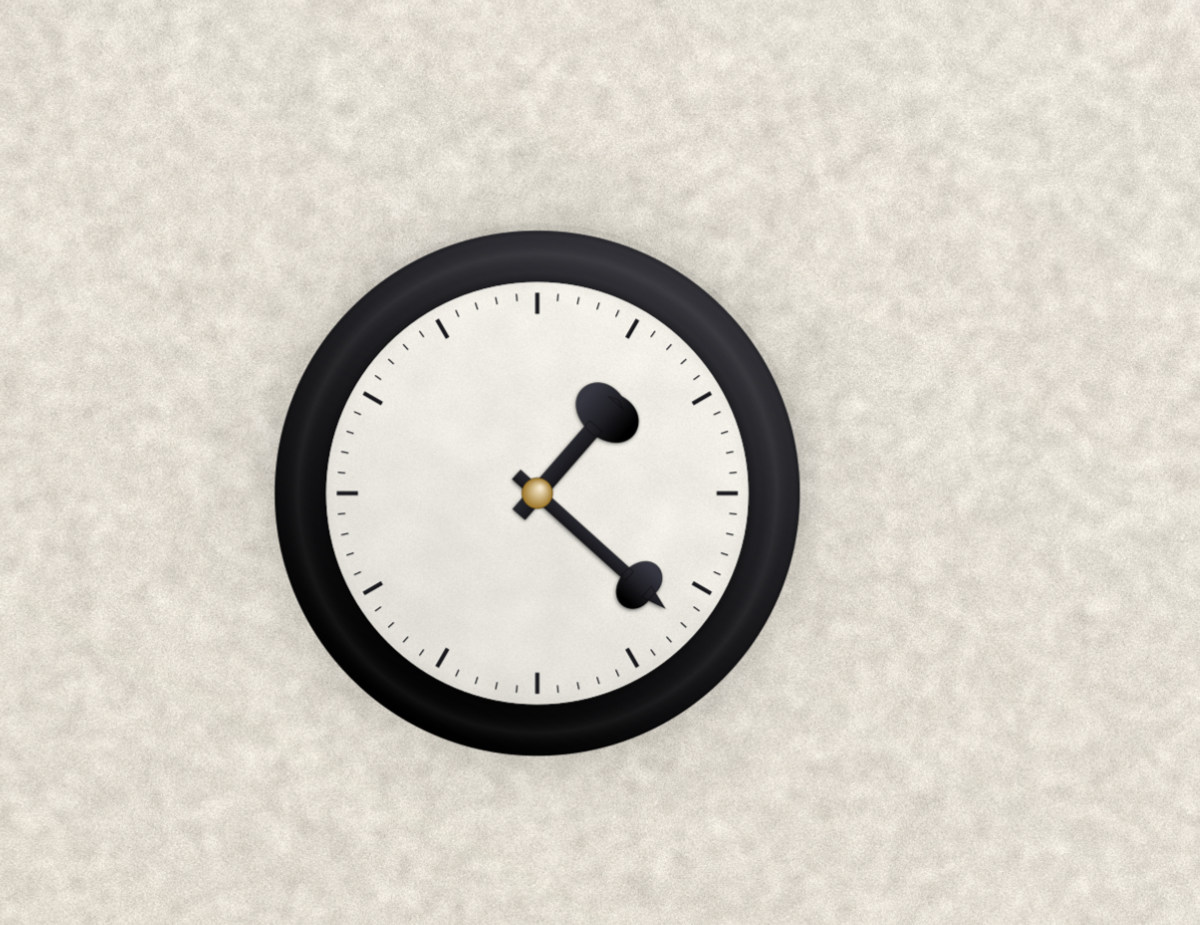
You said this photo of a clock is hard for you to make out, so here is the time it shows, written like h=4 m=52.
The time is h=1 m=22
